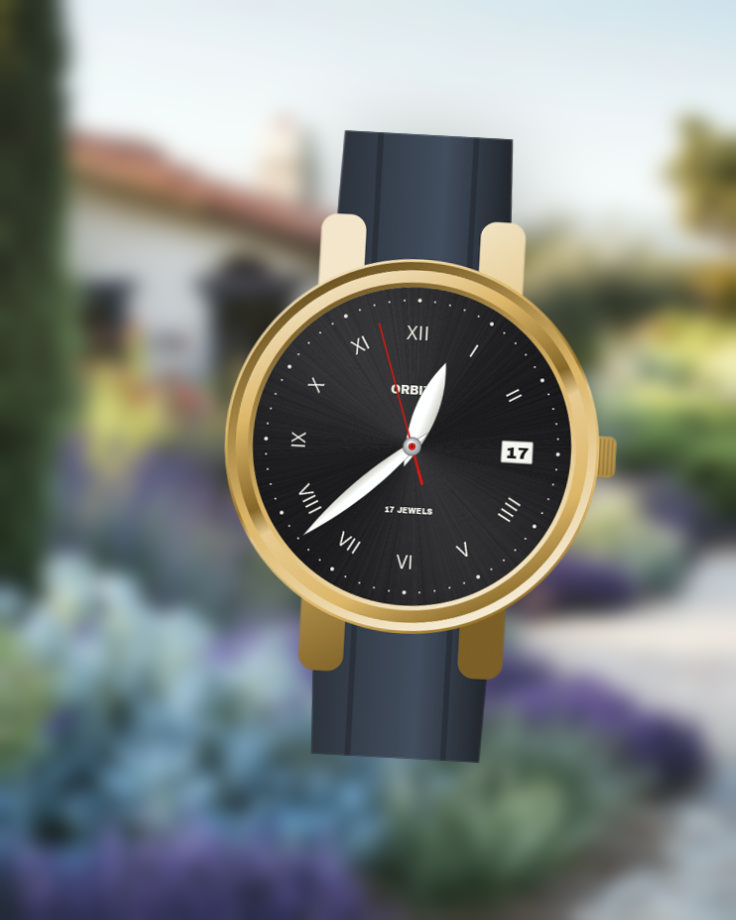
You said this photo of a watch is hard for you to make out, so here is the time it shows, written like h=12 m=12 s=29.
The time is h=12 m=37 s=57
